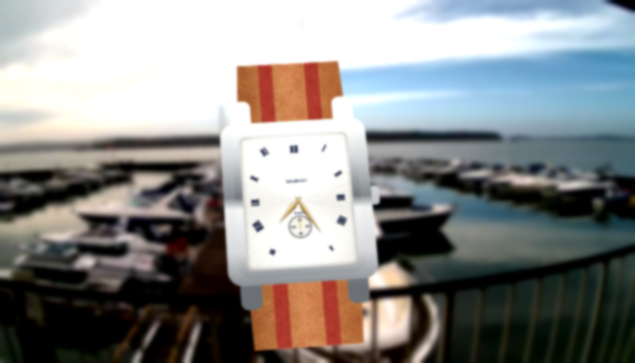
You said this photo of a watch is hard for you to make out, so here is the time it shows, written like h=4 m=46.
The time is h=7 m=25
